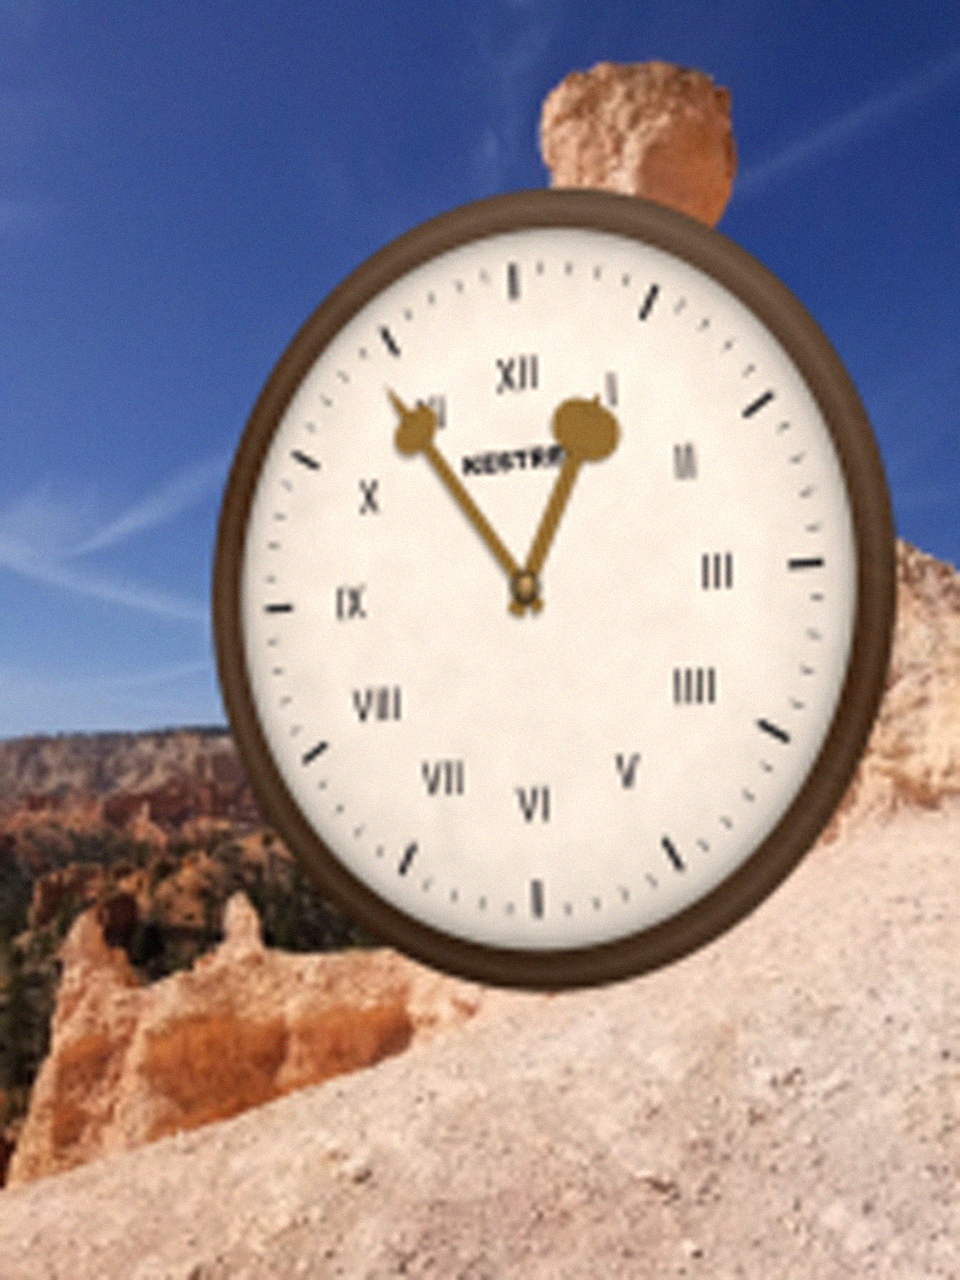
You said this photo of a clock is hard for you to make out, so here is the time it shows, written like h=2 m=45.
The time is h=12 m=54
